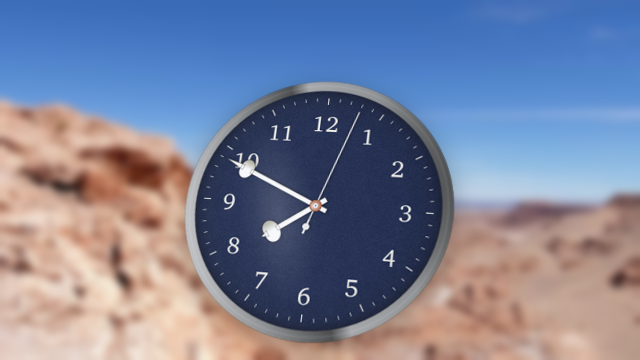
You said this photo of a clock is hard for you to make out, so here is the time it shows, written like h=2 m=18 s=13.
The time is h=7 m=49 s=3
